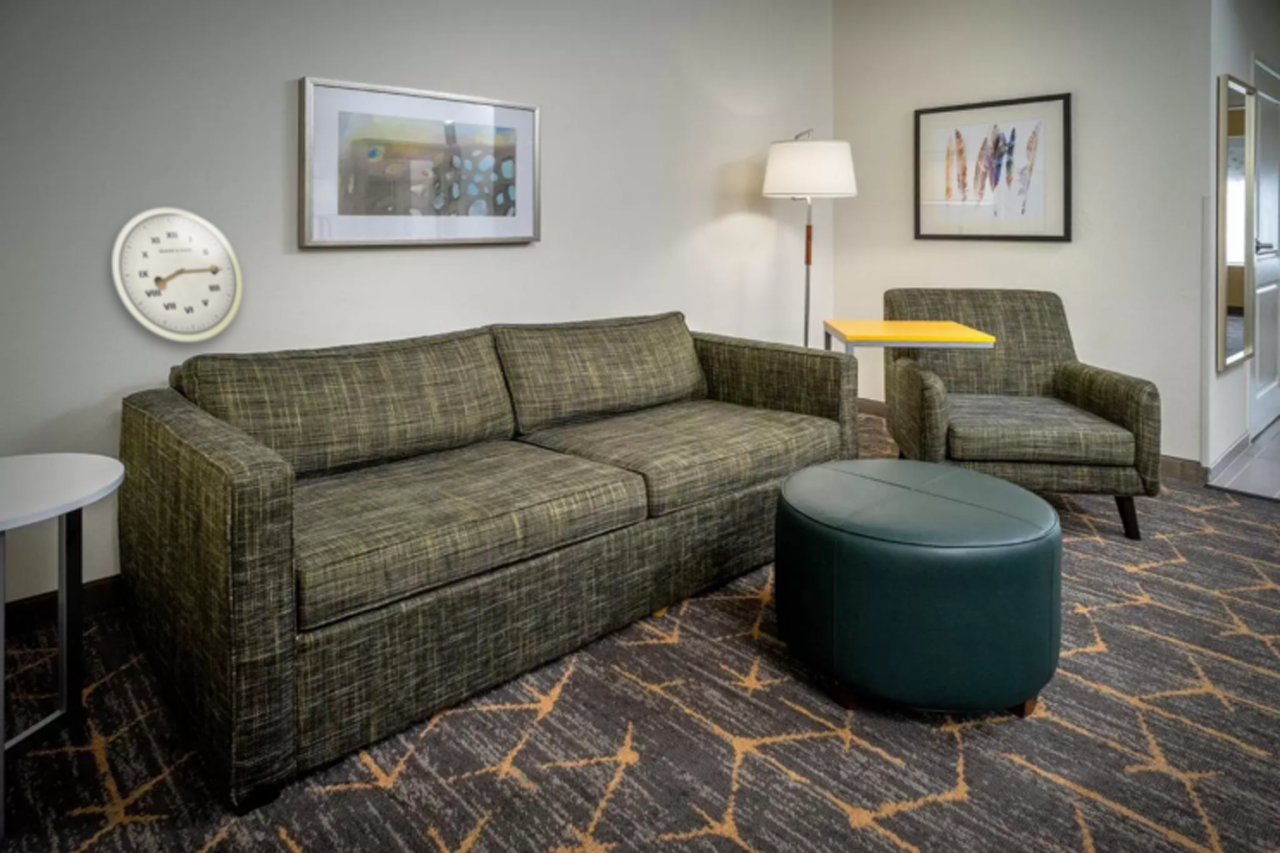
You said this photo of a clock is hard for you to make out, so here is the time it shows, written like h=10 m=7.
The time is h=8 m=15
